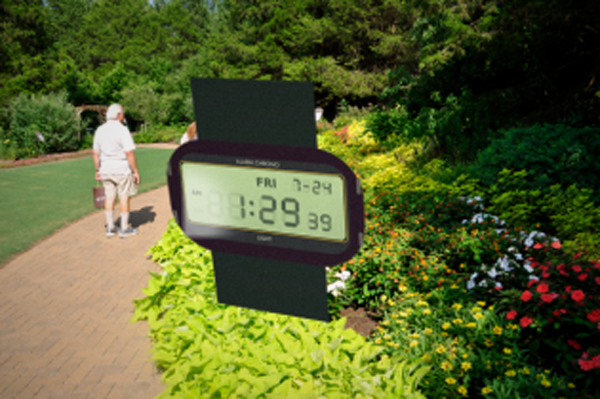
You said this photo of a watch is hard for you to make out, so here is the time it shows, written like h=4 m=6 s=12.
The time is h=1 m=29 s=39
